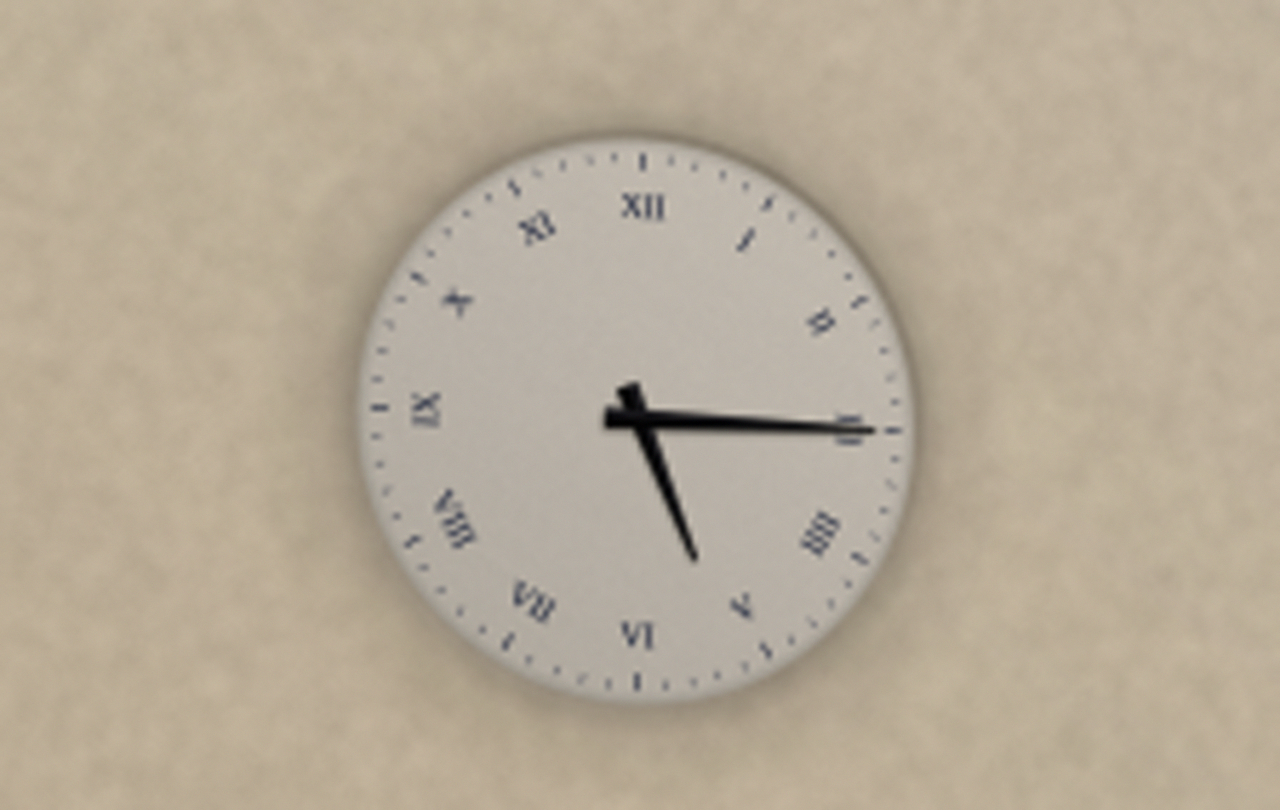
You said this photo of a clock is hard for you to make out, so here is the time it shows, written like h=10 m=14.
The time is h=5 m=15
